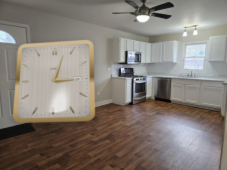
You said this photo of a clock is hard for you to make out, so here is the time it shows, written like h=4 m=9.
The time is h=3 m=3
